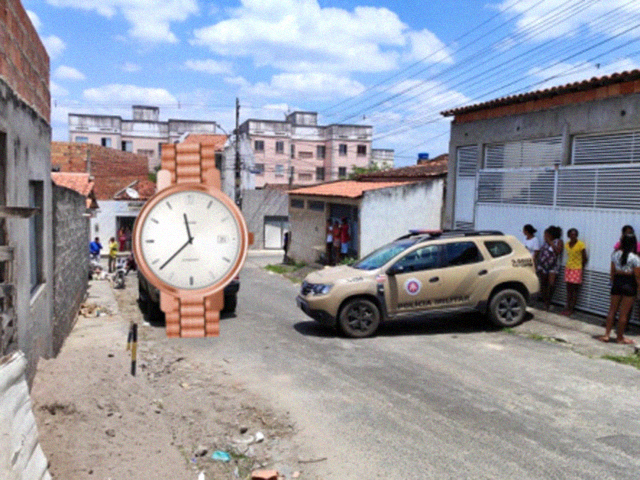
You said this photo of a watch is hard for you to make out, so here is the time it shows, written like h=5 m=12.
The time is h=11 m=38
